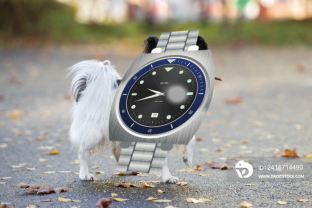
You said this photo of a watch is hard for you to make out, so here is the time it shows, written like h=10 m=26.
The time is h=9 m=42
